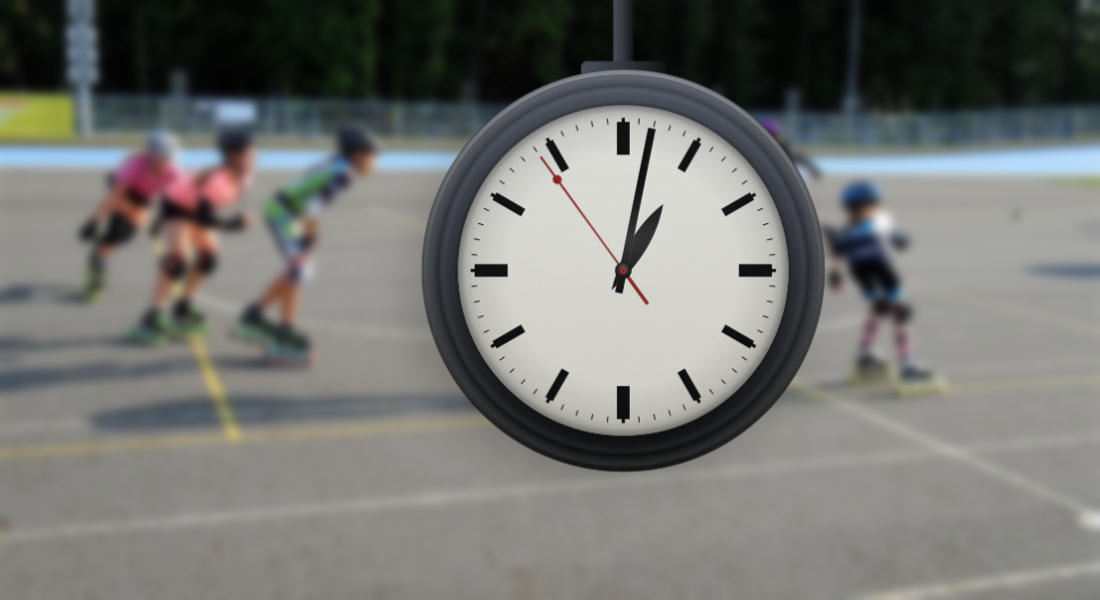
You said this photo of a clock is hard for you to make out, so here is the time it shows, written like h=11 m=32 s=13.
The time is h=1 m=1 s=54
